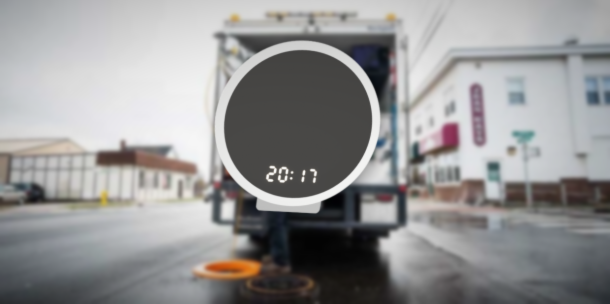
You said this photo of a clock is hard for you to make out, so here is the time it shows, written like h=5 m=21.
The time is h=20 m=17
